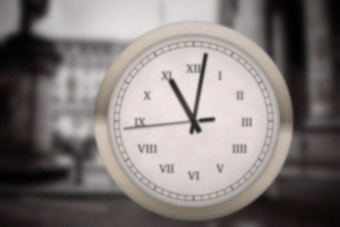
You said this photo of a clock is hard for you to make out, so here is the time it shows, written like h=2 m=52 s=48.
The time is h=11 m=1 s=44
